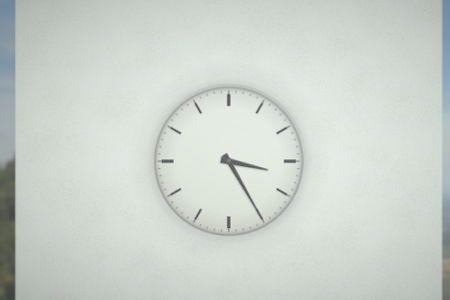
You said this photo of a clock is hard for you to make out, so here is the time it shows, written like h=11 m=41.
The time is h=3 m=25
